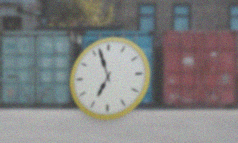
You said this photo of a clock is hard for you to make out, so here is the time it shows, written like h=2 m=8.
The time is h=6 m=57
